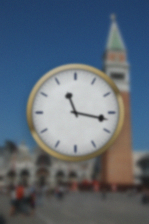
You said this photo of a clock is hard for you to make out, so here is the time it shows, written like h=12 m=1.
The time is h=11 m=17
